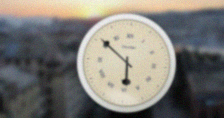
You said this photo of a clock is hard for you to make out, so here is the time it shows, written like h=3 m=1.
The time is h=5 m=51
